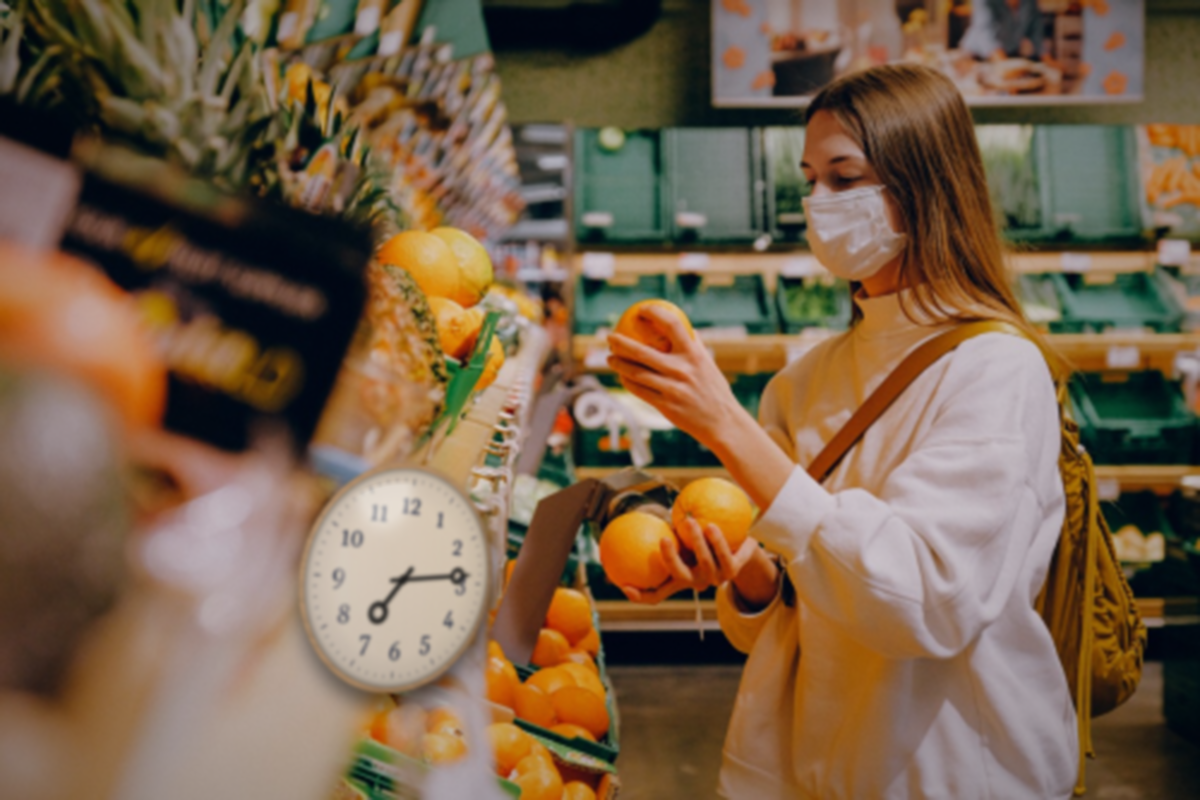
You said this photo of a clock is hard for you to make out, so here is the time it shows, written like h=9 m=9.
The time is h=7 m=14
